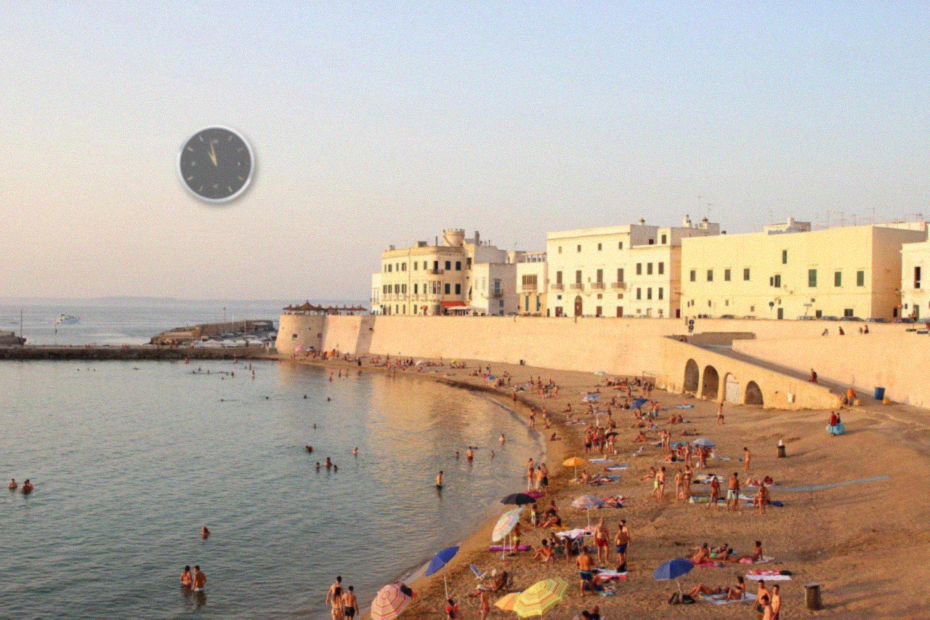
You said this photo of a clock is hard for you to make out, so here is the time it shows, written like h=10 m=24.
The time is h=10 m=58
